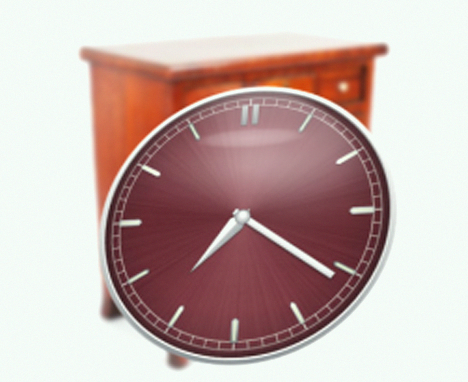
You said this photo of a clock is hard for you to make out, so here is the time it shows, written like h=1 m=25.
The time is h=7 m=21
